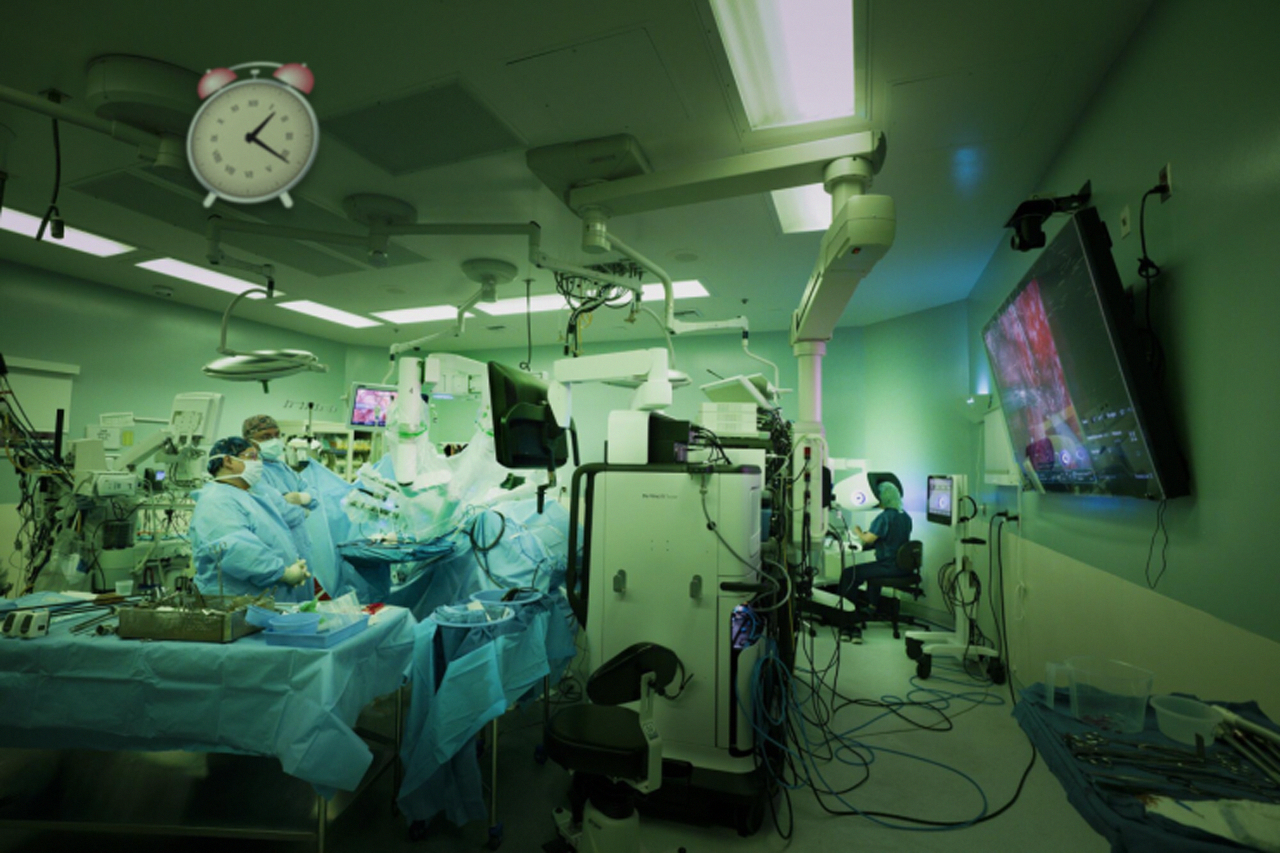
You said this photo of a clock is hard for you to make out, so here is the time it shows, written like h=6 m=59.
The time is h=1 m=21
